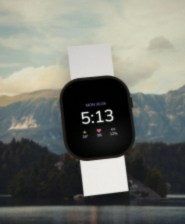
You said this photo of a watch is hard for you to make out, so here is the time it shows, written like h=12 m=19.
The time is h=5 m=13
